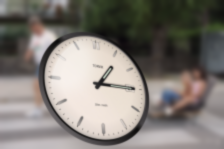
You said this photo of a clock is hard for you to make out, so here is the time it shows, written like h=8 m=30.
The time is h=1 m=15
